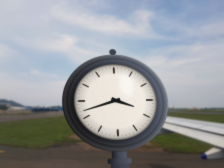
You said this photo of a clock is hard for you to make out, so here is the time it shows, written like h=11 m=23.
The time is h=3 m=42
